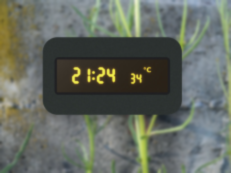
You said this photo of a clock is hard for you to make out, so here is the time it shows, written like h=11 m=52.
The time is h=21 m=24
